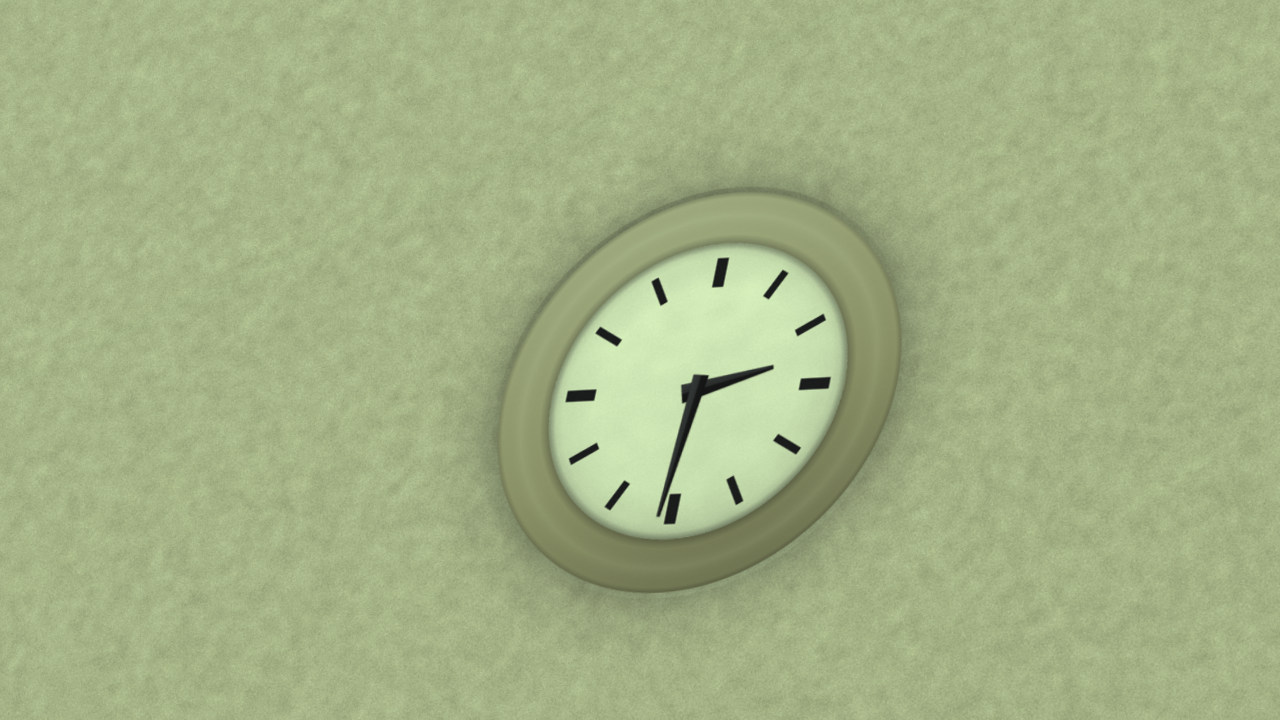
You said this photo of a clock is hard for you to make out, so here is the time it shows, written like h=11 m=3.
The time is h=2 m=31
